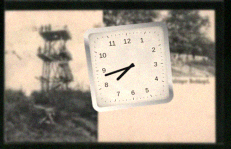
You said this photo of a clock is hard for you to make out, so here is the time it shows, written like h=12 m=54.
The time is h=7 m=43
